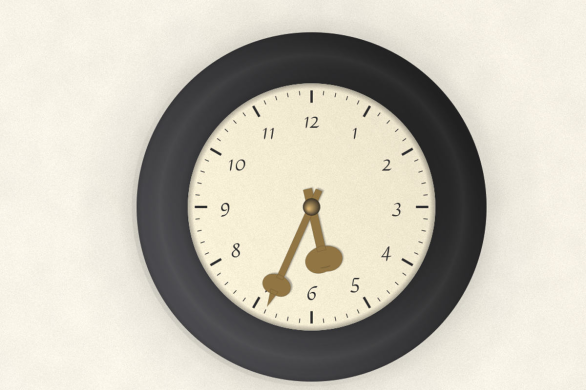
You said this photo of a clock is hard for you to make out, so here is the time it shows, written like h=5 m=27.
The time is h=5 m=34
